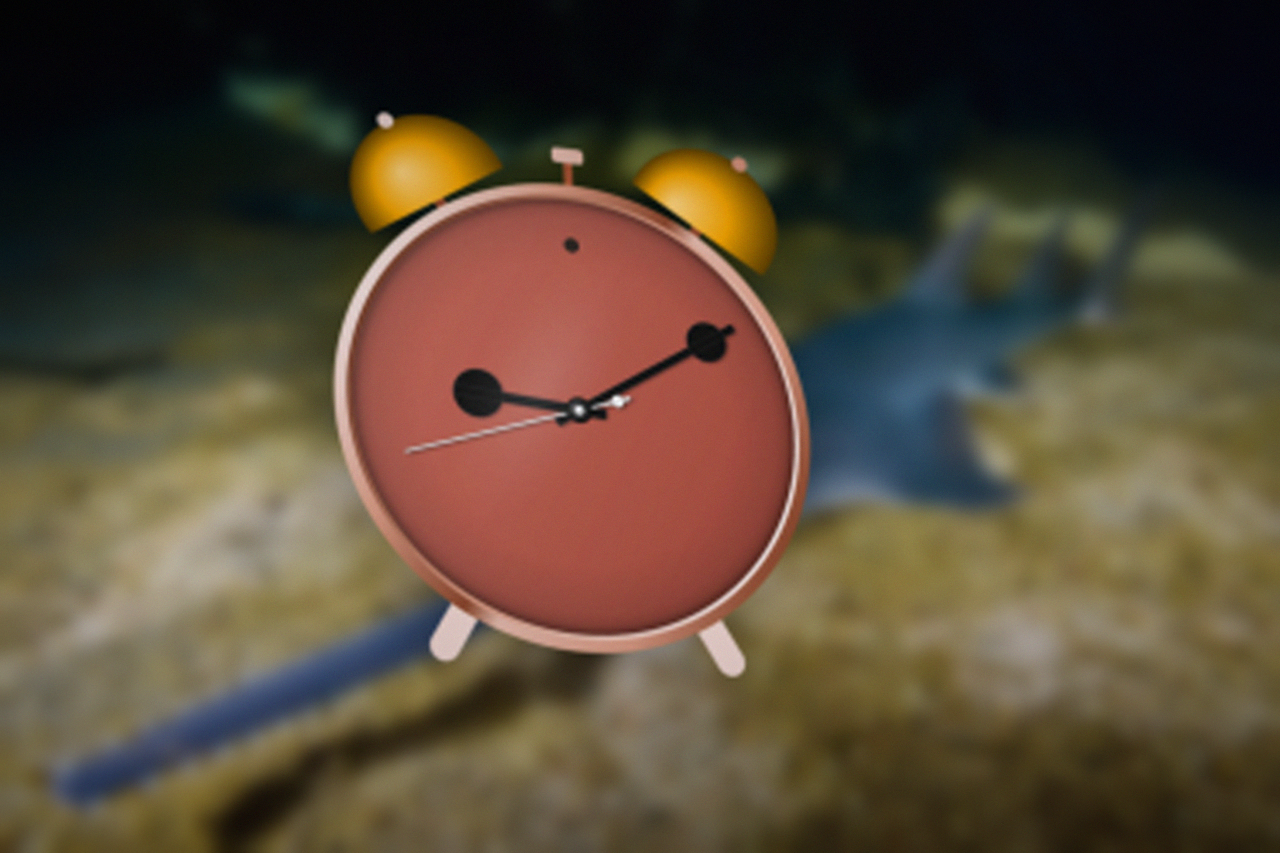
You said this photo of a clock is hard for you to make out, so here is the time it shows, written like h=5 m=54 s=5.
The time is h=9 m=9 s=42
